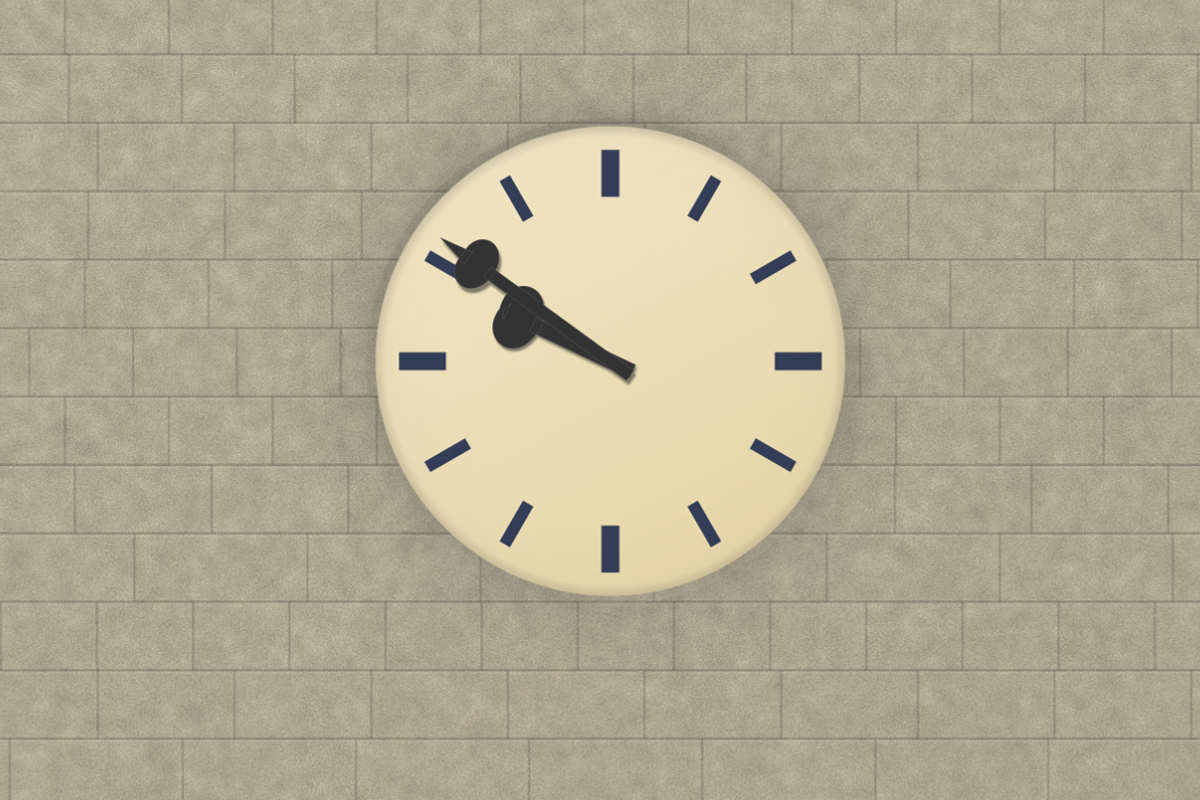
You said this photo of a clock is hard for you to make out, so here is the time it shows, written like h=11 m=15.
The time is h=9 m=51
